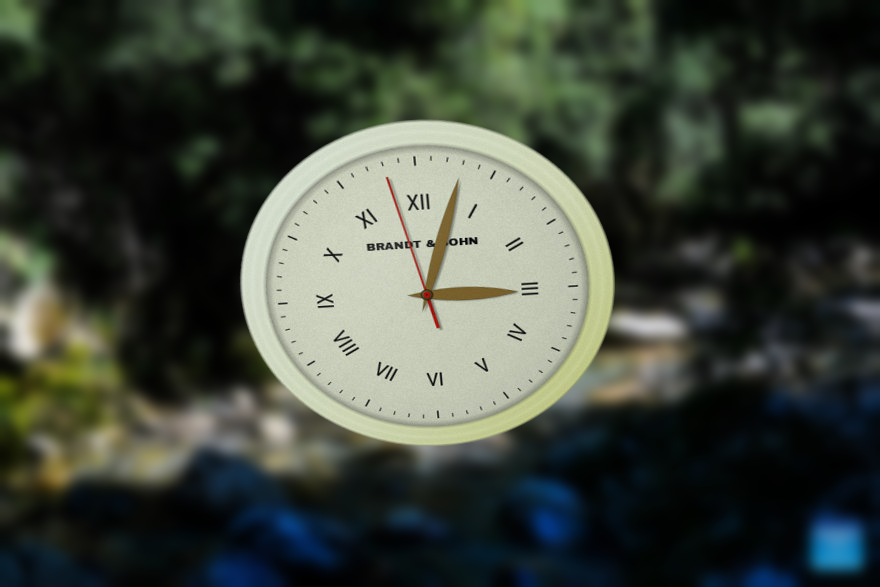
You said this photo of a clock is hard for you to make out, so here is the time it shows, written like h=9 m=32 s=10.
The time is h=3 m=2 s=58
